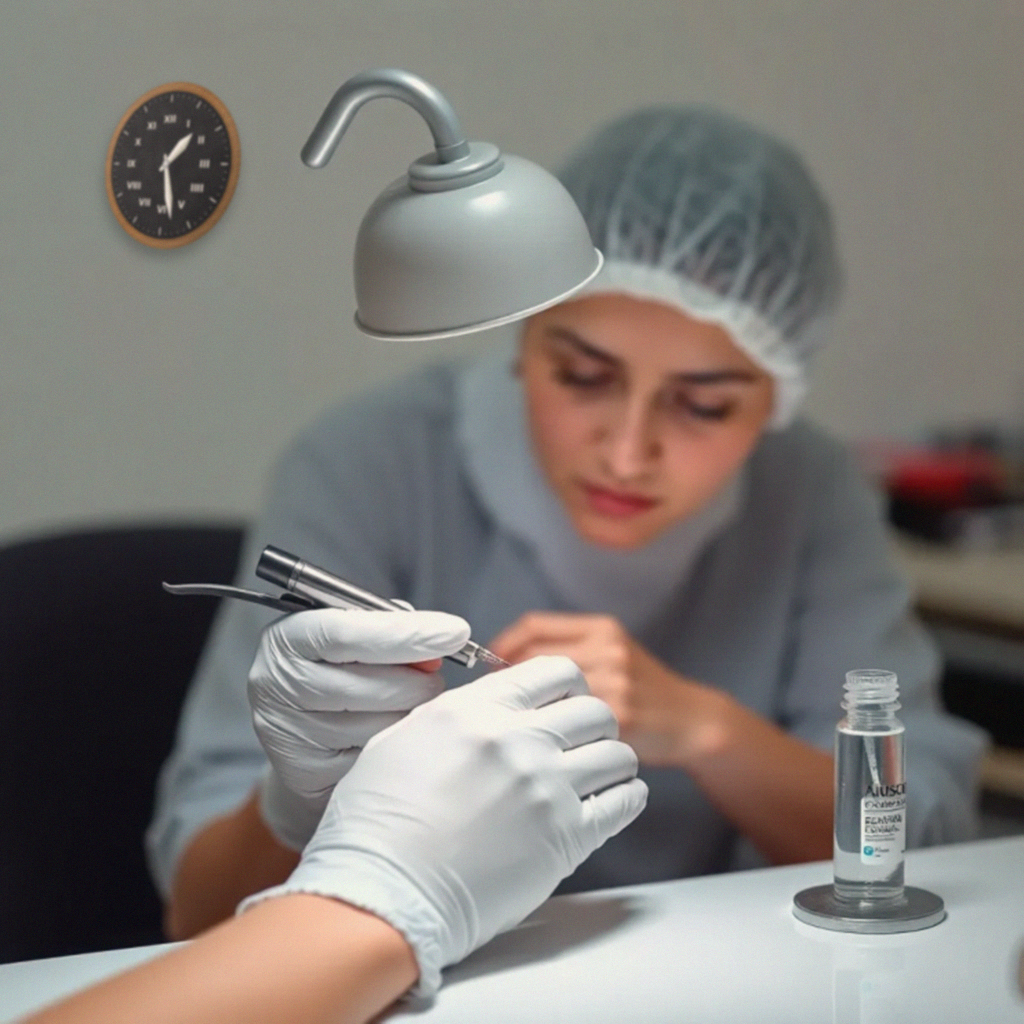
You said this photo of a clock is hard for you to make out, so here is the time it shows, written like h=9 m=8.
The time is h=1 m=28
